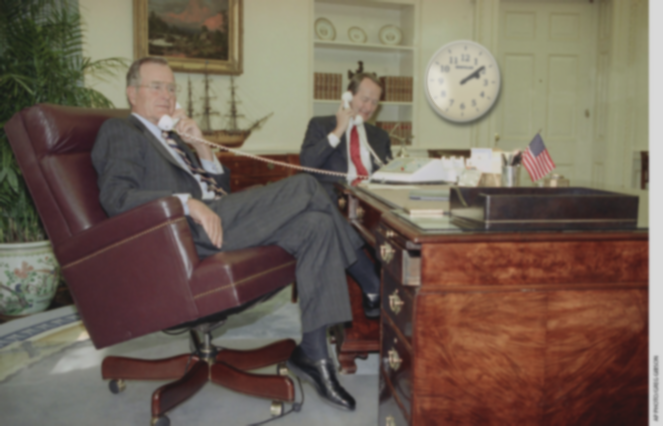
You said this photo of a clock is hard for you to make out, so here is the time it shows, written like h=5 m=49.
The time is h=2 m=9
